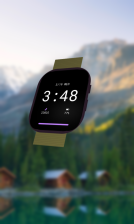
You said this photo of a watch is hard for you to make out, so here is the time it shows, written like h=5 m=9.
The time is h=3 m=48
